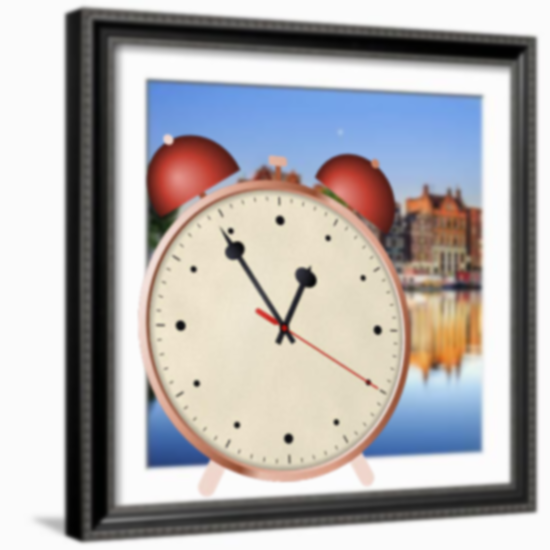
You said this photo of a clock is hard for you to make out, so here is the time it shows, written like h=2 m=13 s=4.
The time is h=12 m=54 s=20
